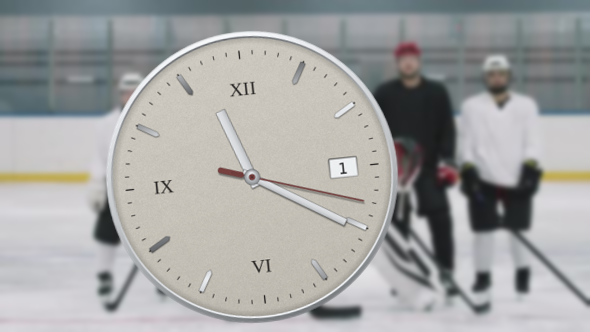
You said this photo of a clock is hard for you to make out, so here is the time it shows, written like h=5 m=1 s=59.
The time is h=11 m=20 s=18
